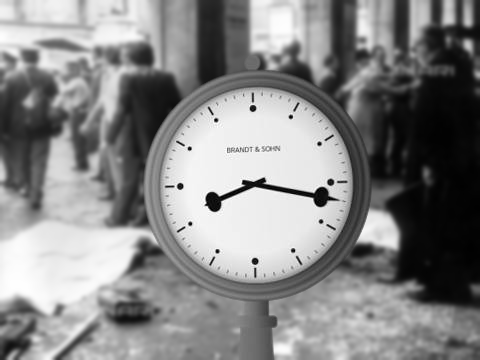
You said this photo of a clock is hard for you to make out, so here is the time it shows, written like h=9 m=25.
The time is h=8 m=17
